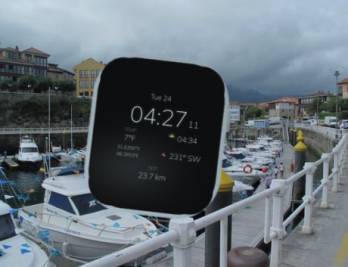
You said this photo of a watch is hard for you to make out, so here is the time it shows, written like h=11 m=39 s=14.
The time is h=4 m=27 s=11
